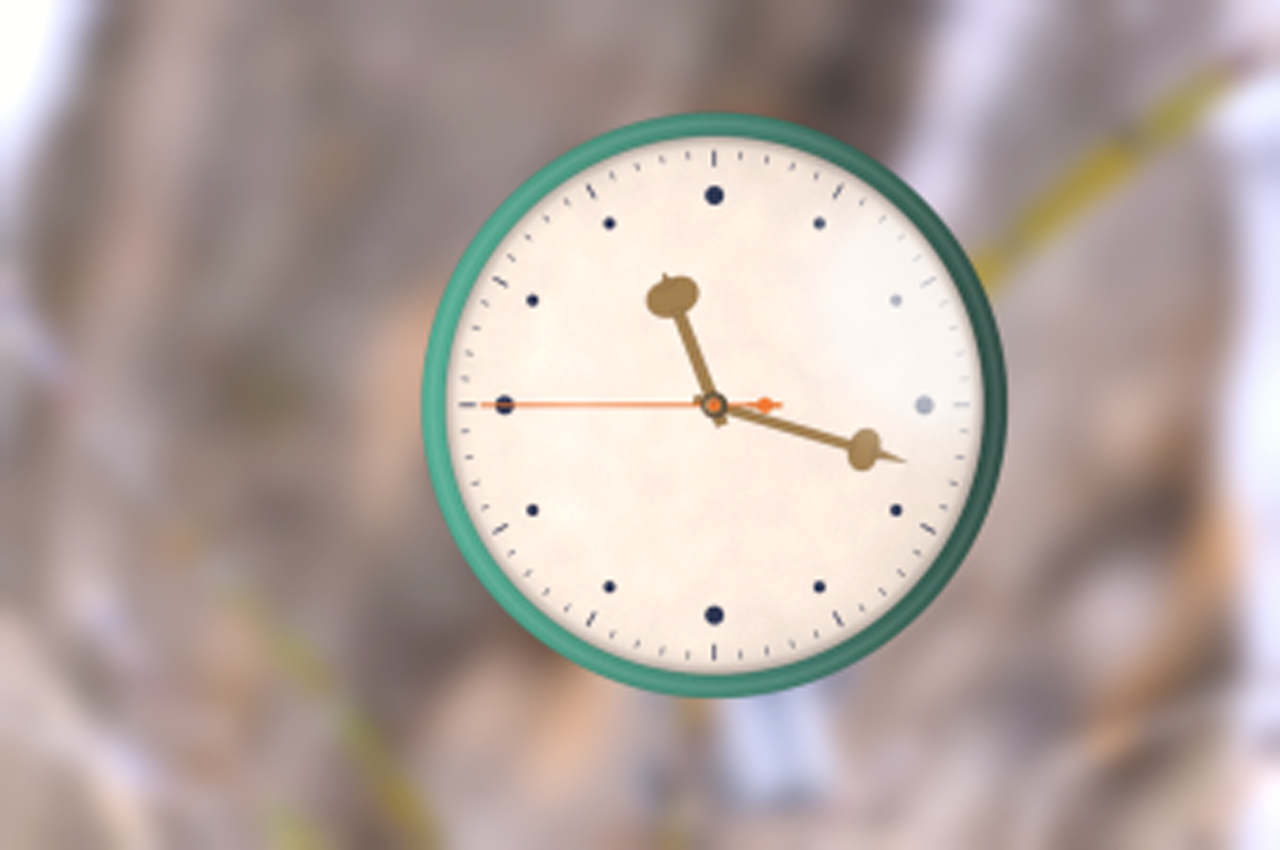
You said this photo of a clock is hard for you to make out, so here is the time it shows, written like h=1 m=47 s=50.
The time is h=11 m=17 s=45
